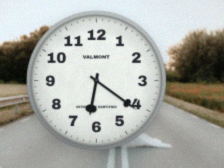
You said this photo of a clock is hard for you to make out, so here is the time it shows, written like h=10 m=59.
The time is h=6 m=21
